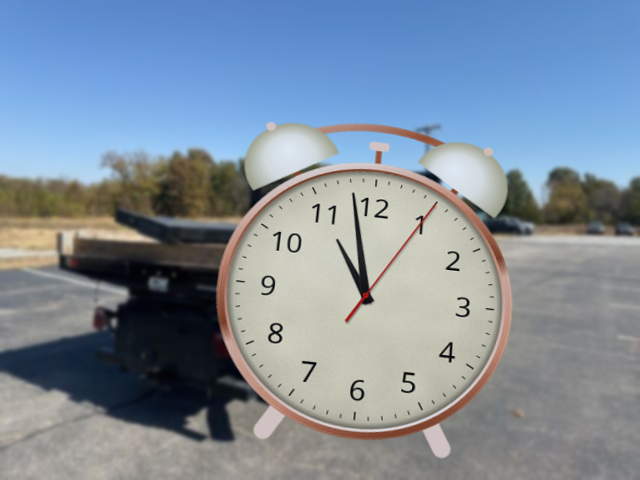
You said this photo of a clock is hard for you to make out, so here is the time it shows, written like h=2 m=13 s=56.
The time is h=10 m=58 s=5
